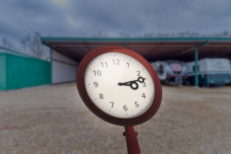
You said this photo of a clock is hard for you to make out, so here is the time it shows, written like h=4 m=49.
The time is h=3 m=13
